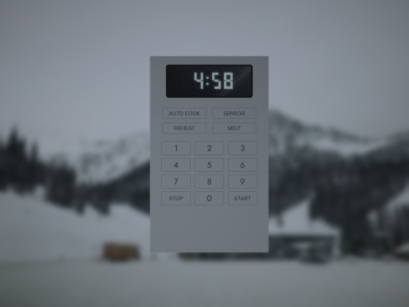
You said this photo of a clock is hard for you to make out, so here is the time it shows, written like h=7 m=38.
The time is h=4 m=58
